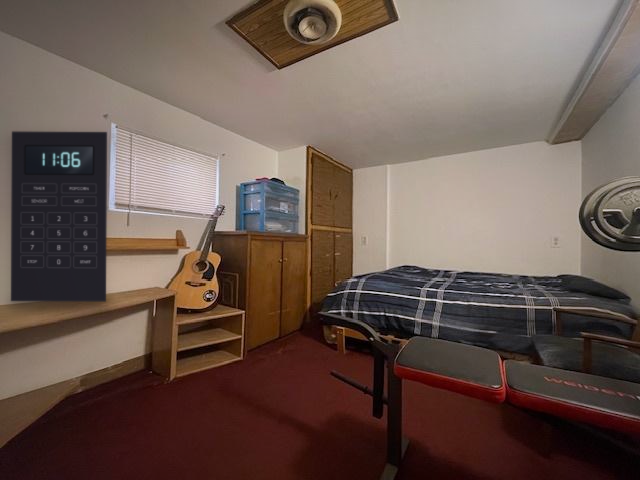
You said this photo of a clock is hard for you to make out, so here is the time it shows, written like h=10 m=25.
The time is h=11 m=6
